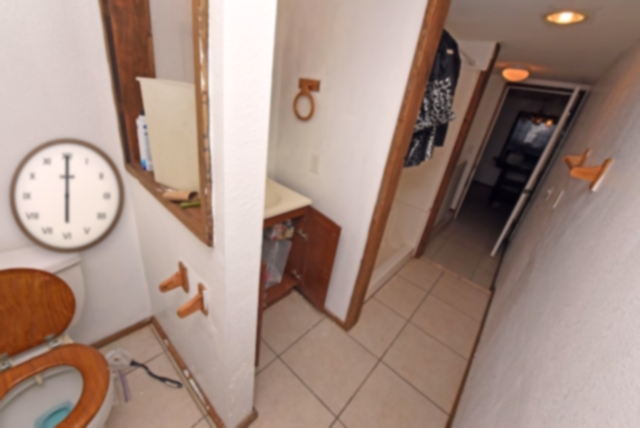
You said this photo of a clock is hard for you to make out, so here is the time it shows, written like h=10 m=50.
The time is h=6 m=0
